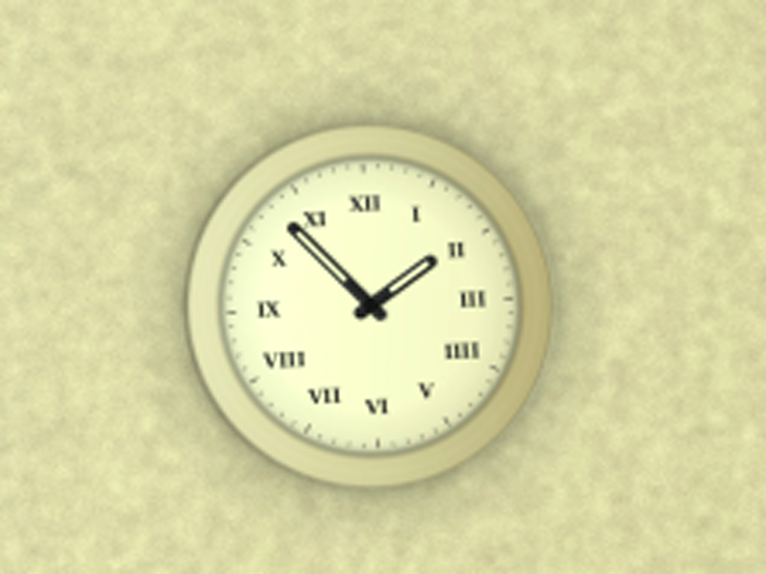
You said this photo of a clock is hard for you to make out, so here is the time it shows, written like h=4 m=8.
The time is h=1 m=53
